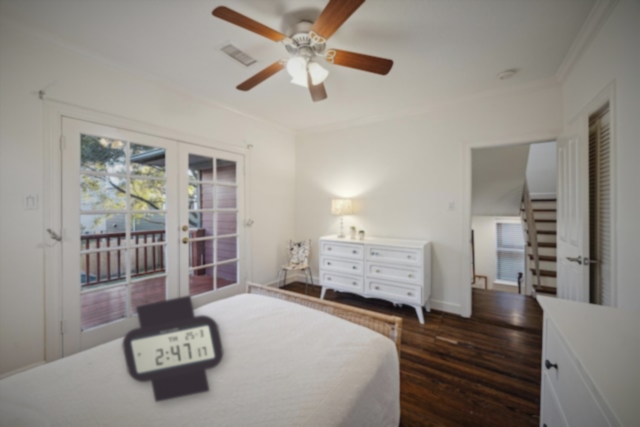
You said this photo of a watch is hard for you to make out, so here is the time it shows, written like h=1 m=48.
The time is h=2 m=47
